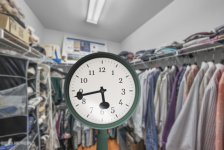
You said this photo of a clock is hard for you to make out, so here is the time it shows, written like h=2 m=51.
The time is h=5 m=43
